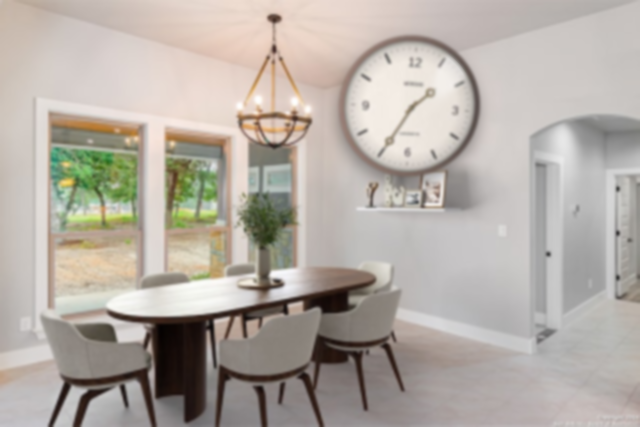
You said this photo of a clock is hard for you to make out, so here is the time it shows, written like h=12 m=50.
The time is h=1 m=35
